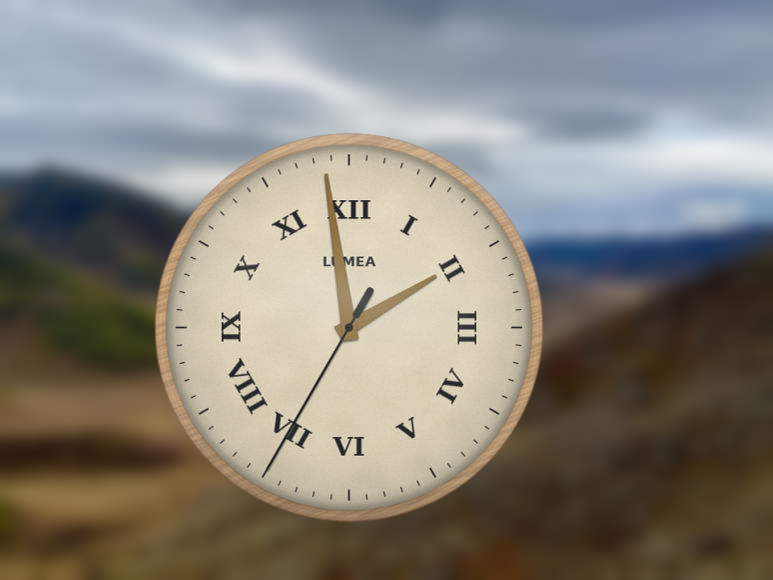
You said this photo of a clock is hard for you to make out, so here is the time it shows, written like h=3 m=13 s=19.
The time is h=1 m=58 s=35
